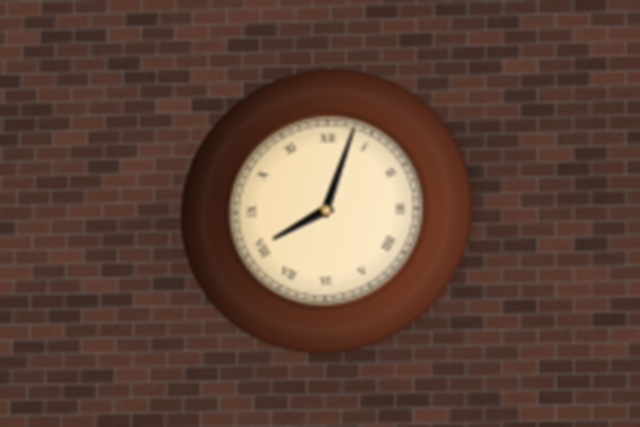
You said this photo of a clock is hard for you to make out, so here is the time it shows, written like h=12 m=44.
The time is h=8 m=3
